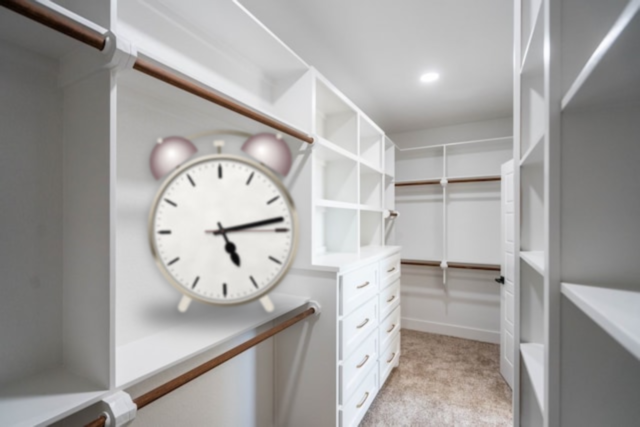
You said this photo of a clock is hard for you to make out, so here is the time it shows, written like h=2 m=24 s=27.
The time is h=5 m=13 s=15
